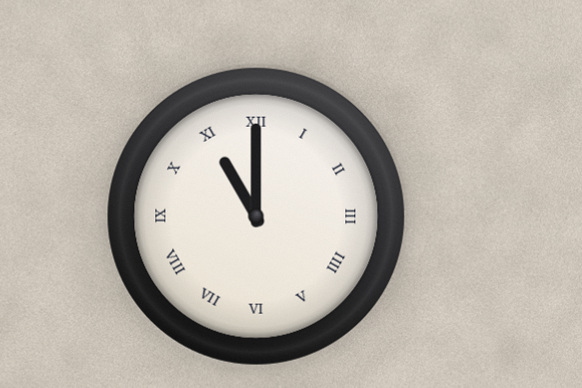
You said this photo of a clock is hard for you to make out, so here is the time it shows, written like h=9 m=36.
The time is h=11 m=0
